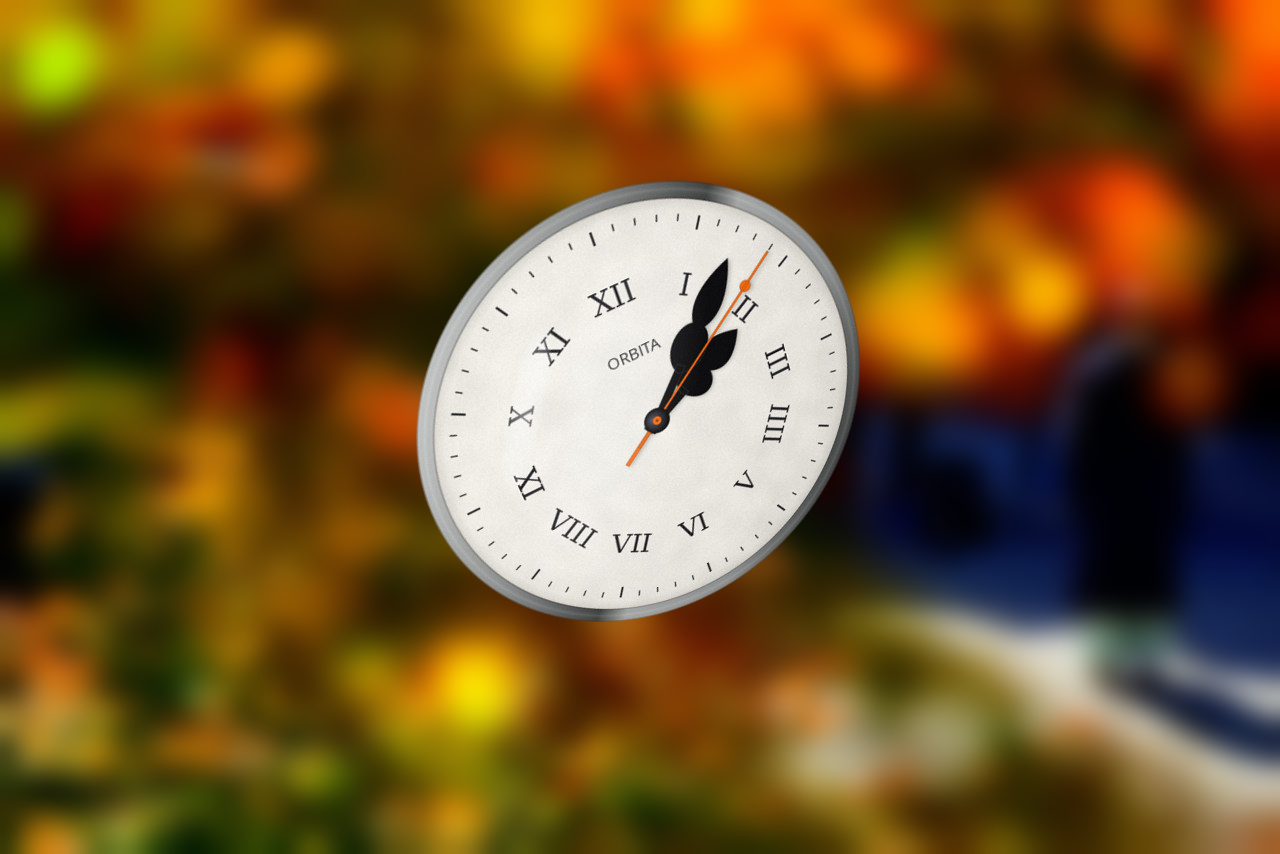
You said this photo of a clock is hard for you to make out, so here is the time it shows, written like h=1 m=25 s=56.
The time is h=2 m=7 s=9
